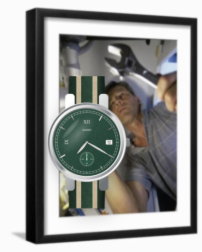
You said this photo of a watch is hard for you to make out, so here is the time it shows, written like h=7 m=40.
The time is h=7 m=20
